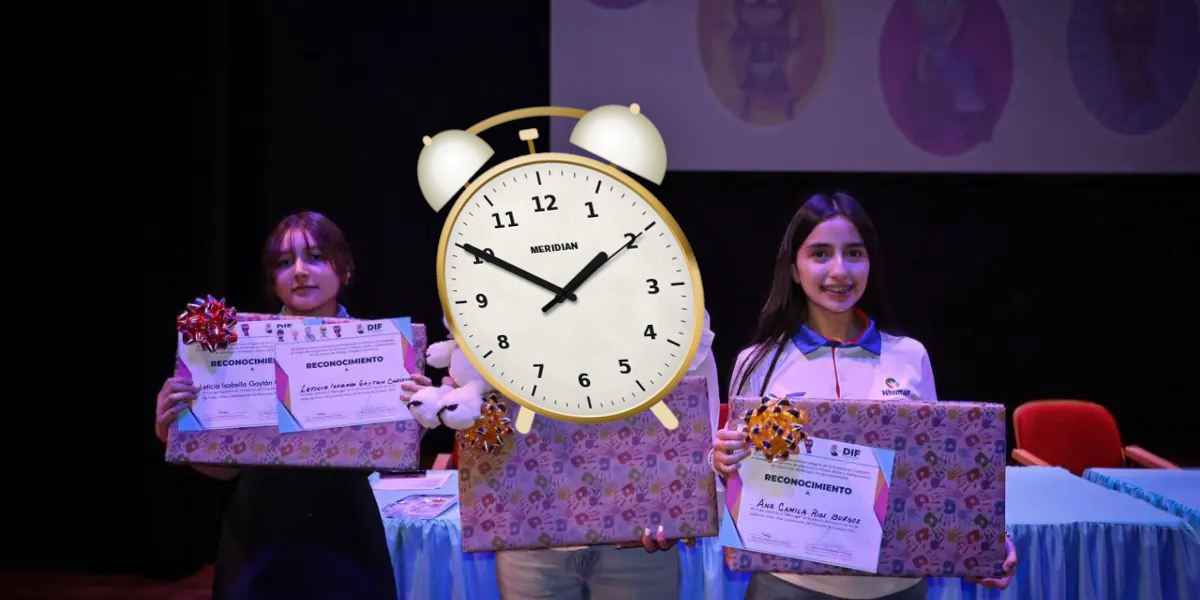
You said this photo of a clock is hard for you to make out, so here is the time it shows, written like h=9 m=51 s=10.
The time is h=1 m=50 s=10
